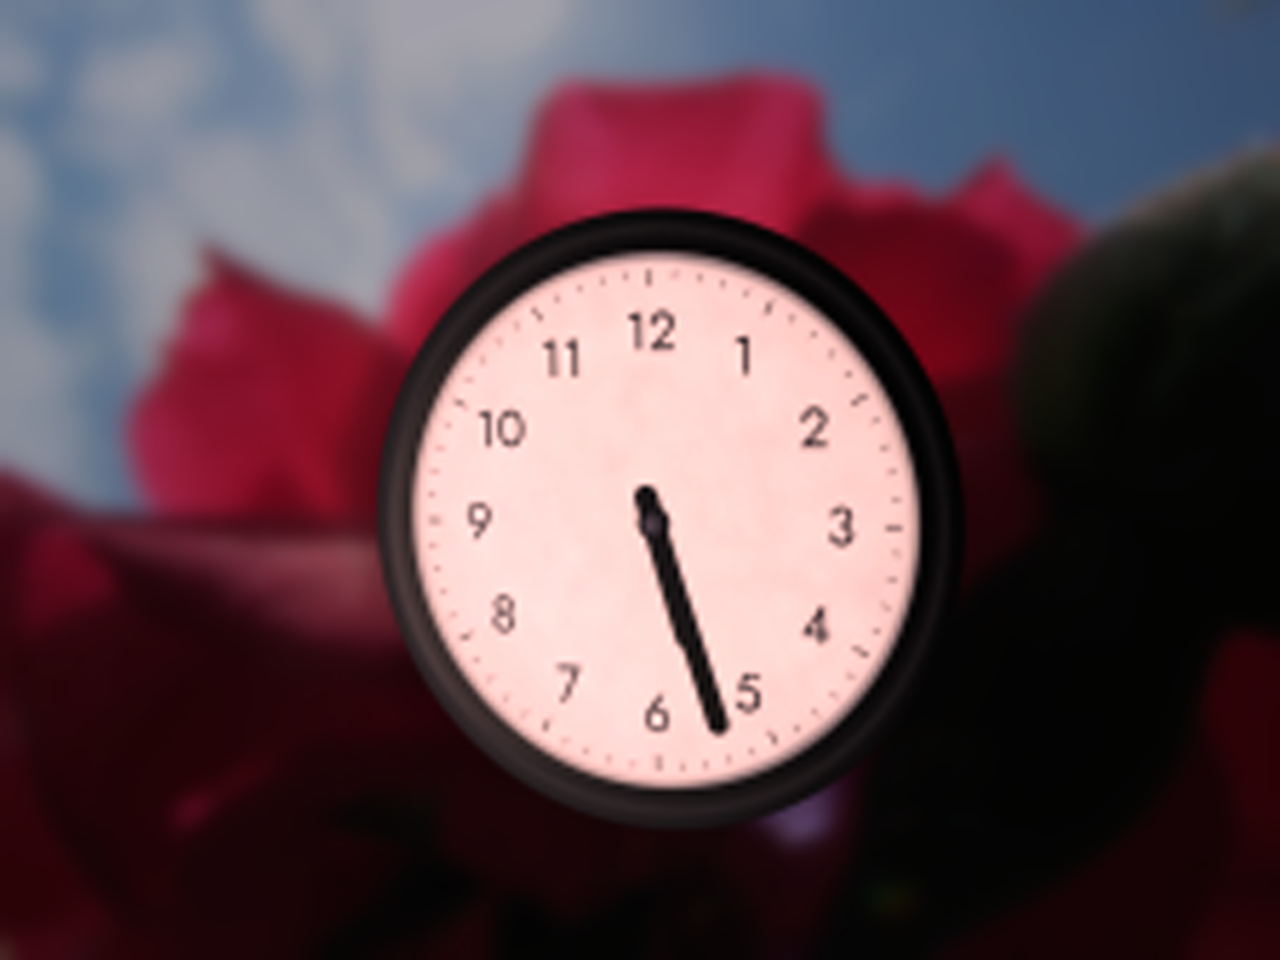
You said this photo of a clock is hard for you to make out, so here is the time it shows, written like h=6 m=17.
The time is h=5 m=27
